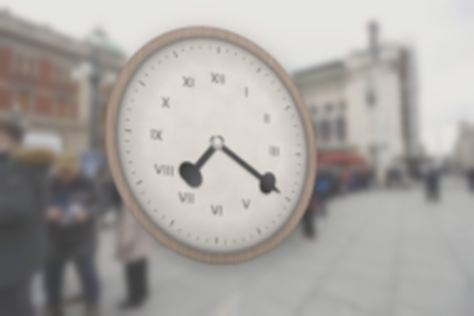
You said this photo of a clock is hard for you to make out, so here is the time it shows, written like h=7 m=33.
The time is h=7 m=20
